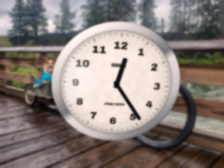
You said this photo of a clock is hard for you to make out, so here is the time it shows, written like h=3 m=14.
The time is h=12 m=24
